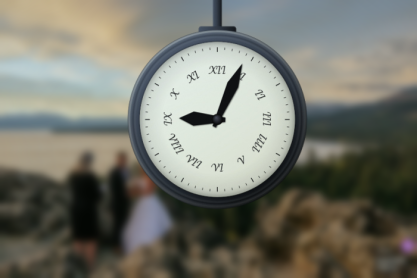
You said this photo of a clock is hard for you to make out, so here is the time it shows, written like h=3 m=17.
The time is h=9 m=4
